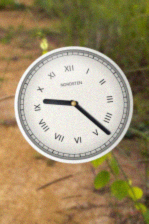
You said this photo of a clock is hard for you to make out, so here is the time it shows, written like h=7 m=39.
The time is h=9 m=23
